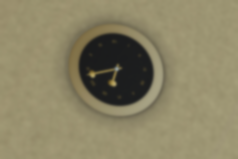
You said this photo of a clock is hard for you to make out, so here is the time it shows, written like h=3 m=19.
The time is h=6 m=43
